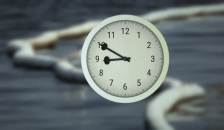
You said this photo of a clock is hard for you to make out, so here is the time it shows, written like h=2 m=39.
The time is h=8 m=50
